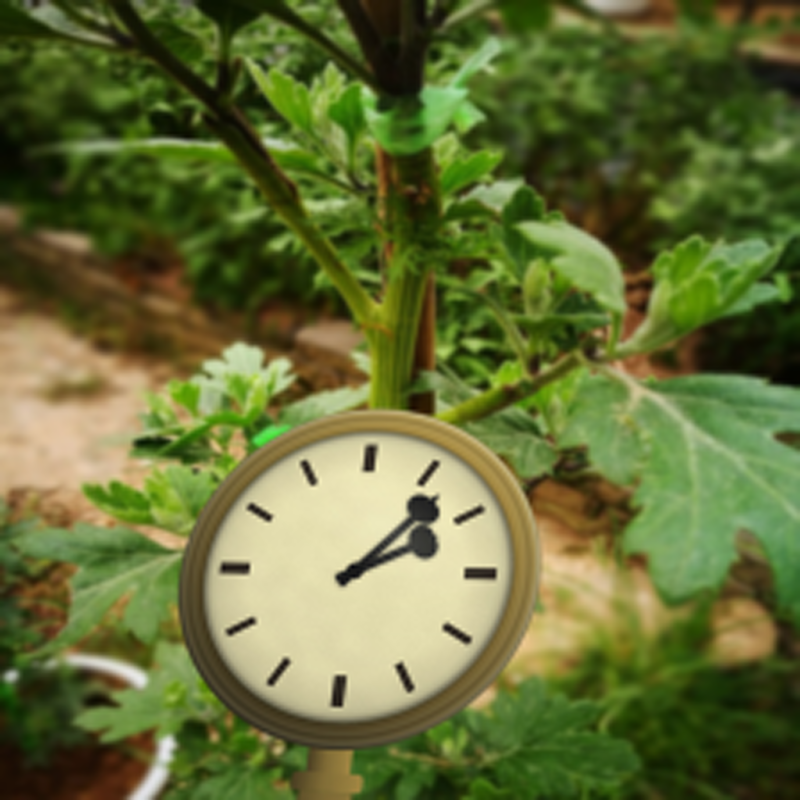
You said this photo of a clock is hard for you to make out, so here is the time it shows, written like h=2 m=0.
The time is h=2 m=7
